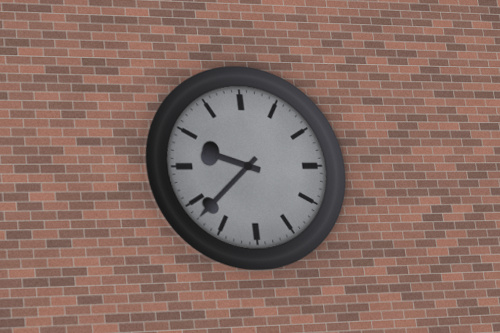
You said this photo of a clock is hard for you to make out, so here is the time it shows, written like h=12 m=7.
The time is h=9 m=38
